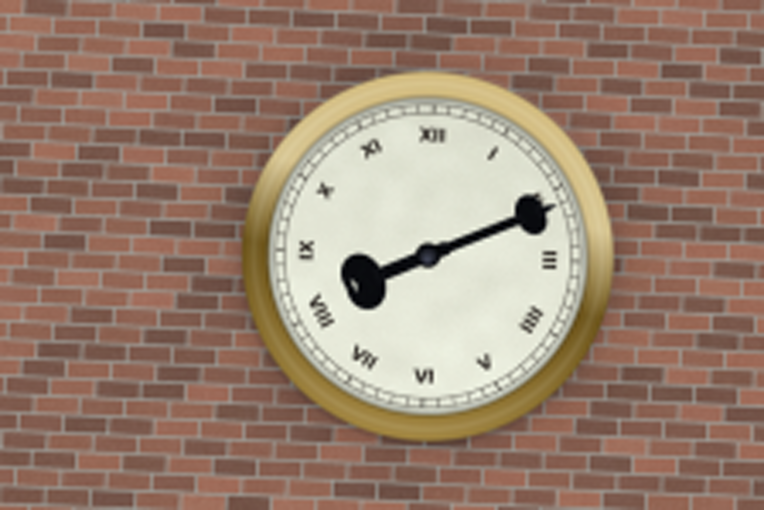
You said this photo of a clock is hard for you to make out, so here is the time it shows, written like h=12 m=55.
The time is h=8 m=11
